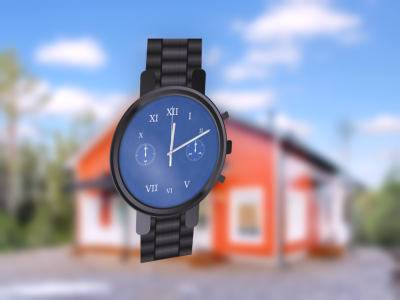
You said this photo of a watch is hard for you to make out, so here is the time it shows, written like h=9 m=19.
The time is h=12 m=11
